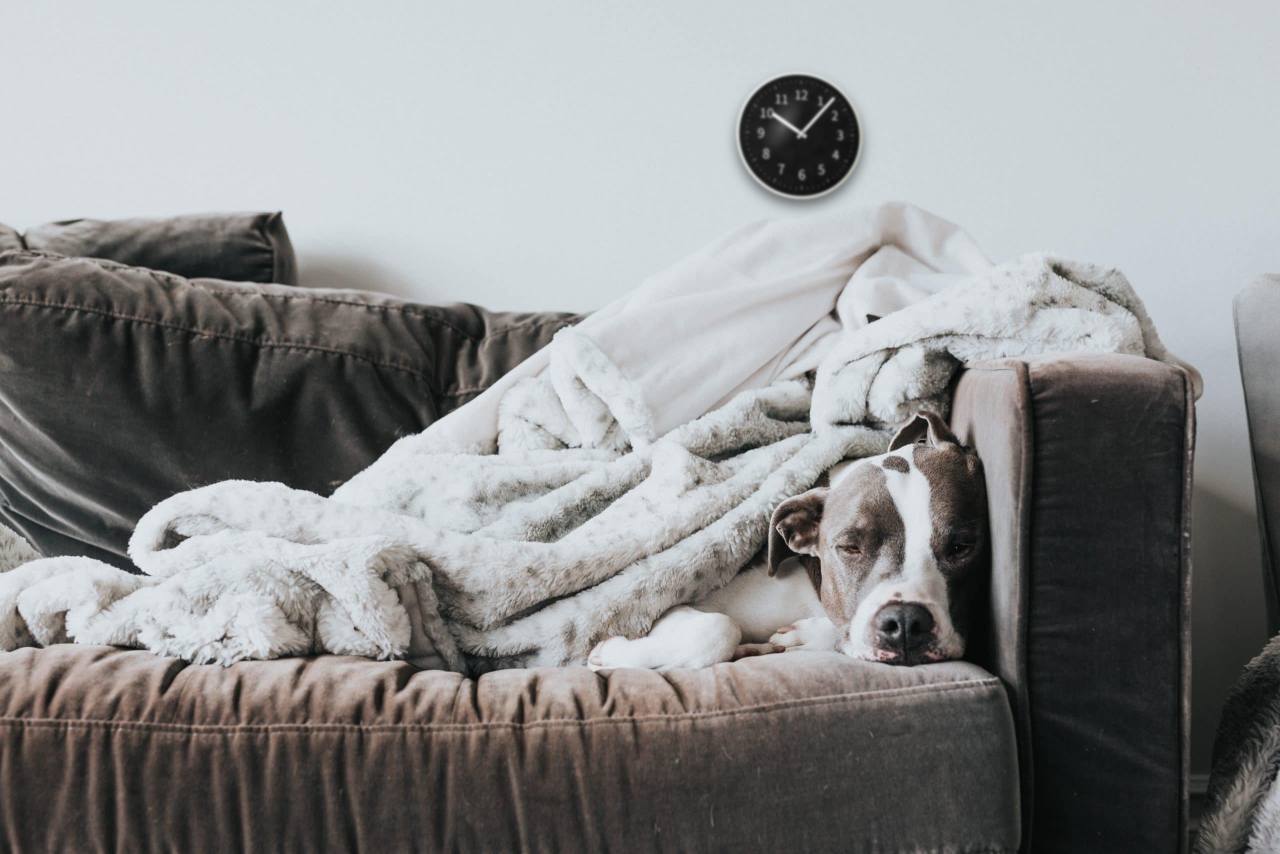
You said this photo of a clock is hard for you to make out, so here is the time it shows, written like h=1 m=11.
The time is h=10 m=7
